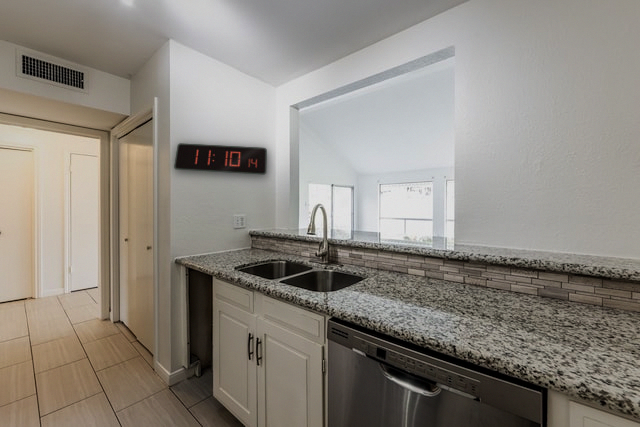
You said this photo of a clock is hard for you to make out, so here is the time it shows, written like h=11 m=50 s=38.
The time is h=11 m=10 s=14
